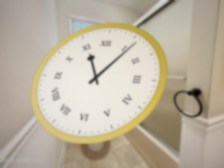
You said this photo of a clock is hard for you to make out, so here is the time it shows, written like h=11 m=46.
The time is h=11 m=6
